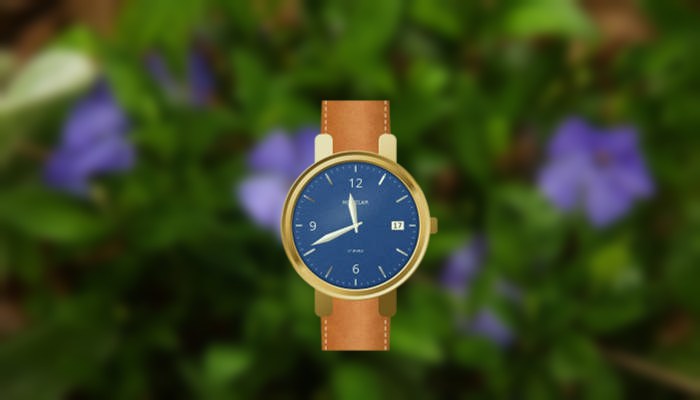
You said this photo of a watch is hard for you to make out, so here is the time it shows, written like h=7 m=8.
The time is h=11 m=41
